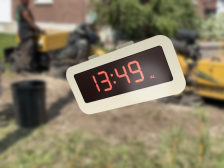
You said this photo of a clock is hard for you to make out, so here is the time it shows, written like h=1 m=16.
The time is h=13 m=49
